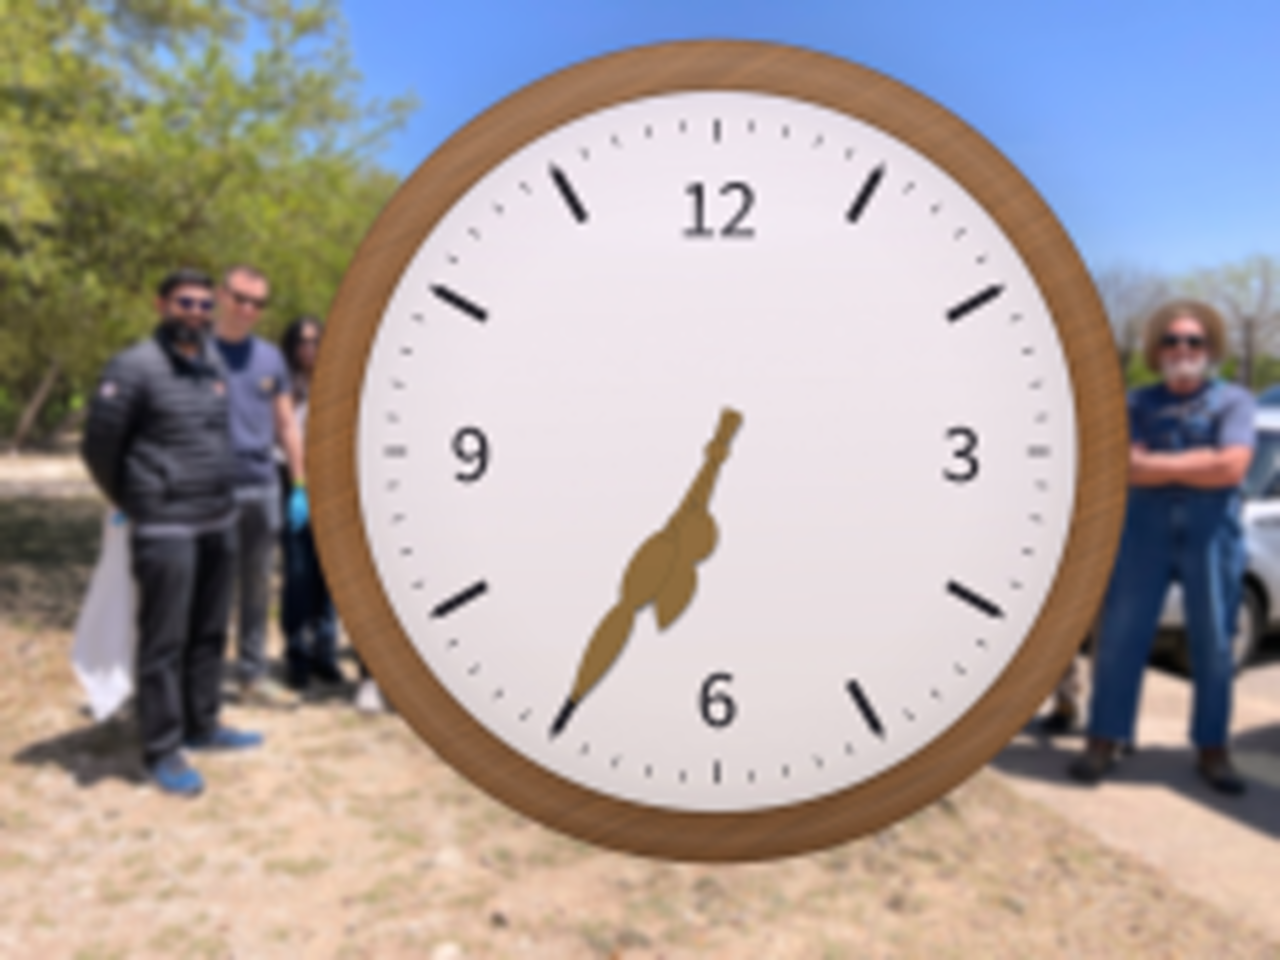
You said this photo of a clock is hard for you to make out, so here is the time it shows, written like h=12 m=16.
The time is h=6 m=35
